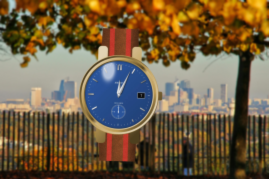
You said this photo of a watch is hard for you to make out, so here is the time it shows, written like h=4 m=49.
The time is h=12 m=4
